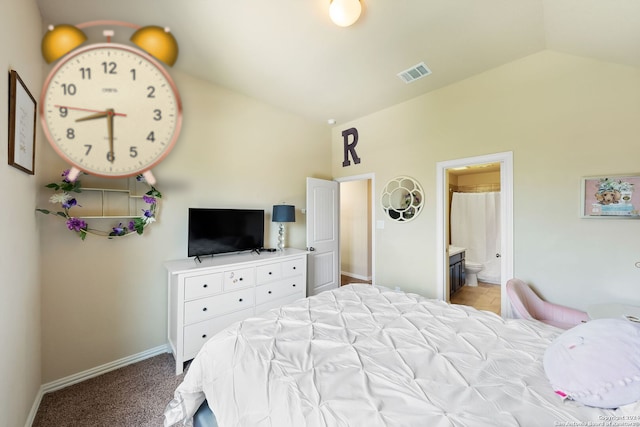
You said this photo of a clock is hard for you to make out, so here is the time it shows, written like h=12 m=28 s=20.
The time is h=8 m=29 s=46
